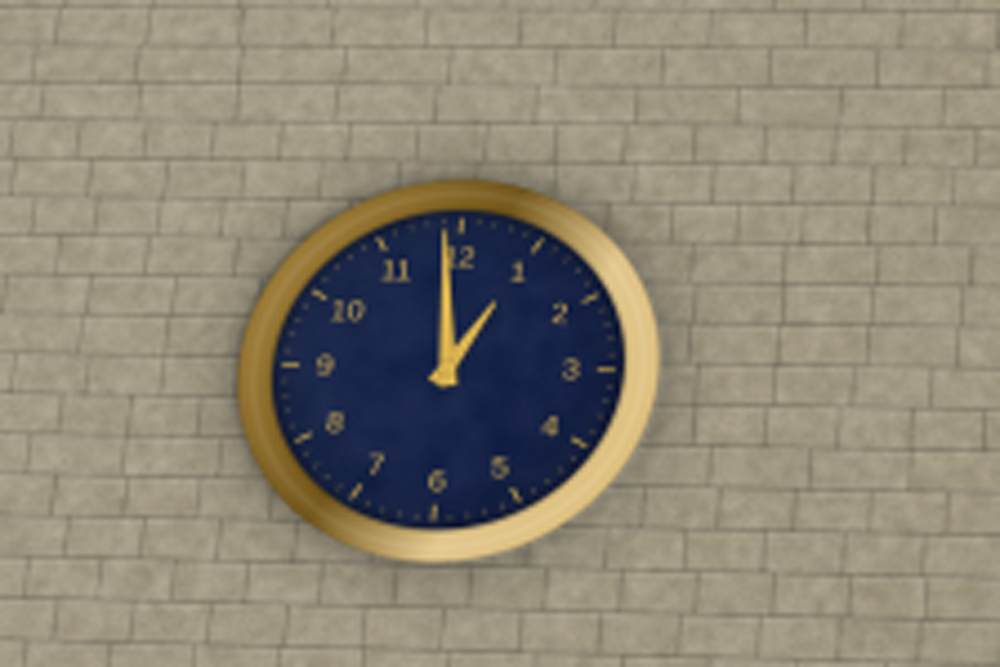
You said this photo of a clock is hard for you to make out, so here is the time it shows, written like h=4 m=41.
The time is h=12 m=59
